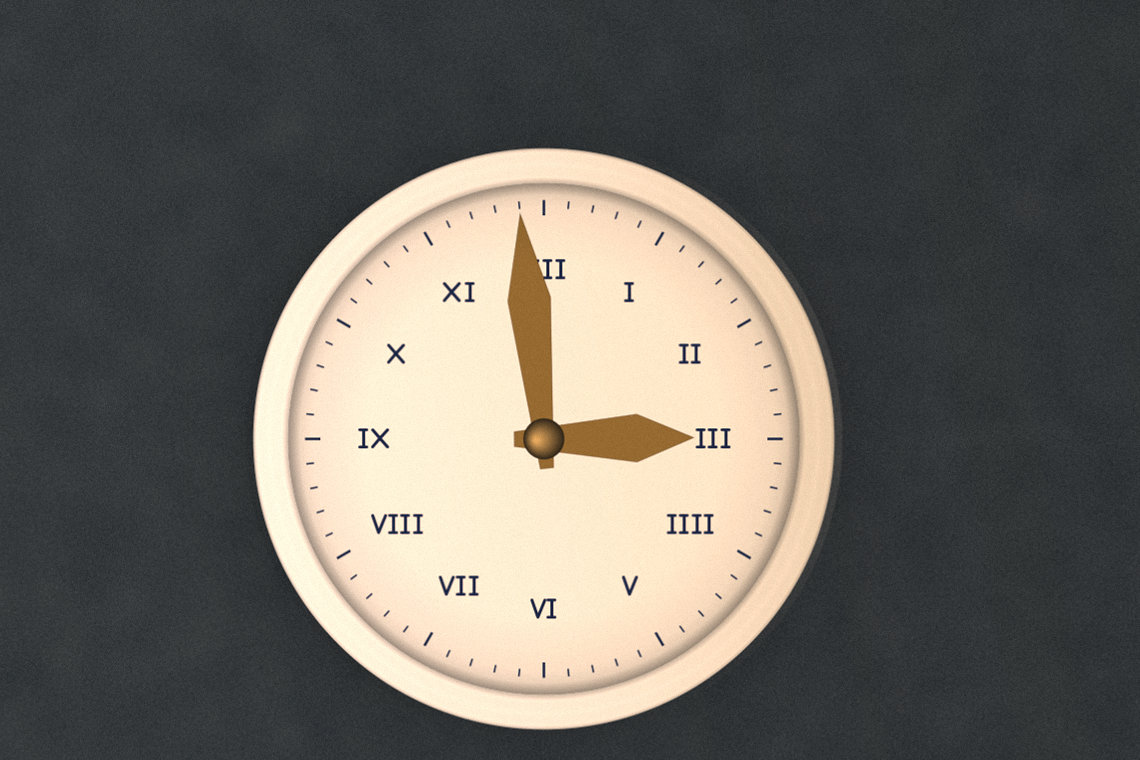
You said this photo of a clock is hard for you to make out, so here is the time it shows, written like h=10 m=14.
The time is h=2 m=59
